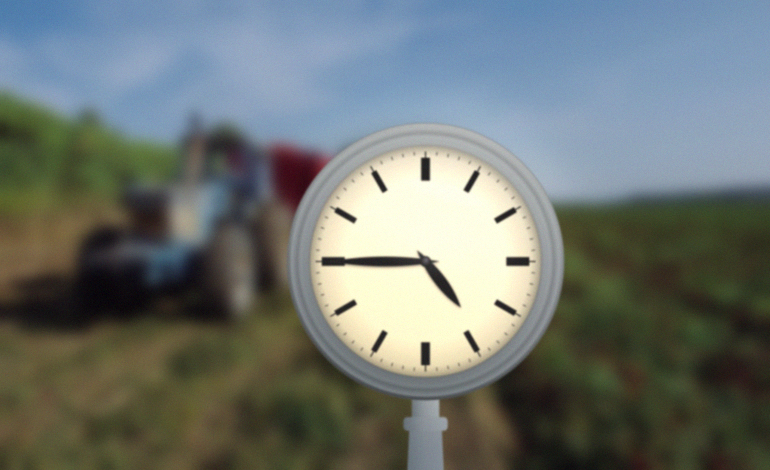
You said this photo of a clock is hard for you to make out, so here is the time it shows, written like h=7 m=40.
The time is h=4 m=45
